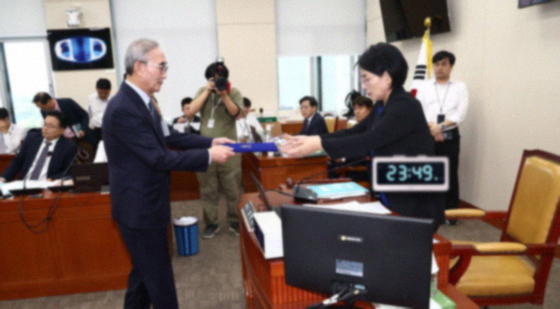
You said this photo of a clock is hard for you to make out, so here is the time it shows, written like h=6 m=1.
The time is h=23 m=49
